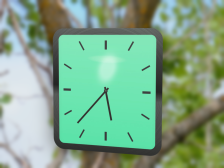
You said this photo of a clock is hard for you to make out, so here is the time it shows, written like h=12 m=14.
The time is h=5 m=37
